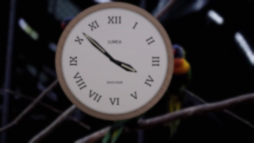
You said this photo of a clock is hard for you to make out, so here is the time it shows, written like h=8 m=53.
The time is h=3 m=52
